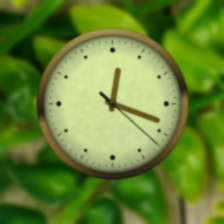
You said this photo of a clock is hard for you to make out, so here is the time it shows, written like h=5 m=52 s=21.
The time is h=12 m=18 s=22
